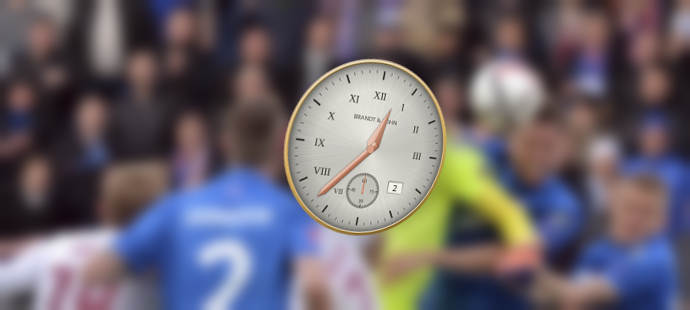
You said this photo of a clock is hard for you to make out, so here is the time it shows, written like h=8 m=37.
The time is h=12 m=37
